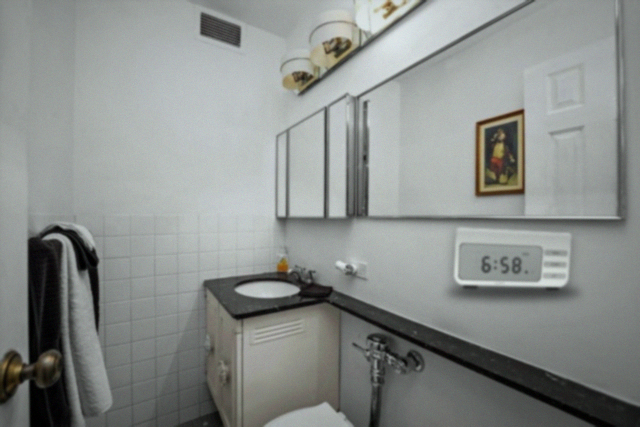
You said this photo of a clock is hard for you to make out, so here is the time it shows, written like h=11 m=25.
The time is h=6 m=58
